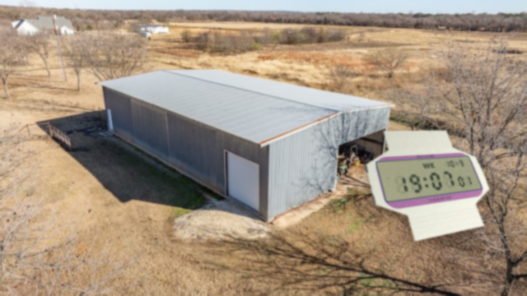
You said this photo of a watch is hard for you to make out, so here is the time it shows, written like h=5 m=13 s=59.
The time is h=19 m=7 s=1
